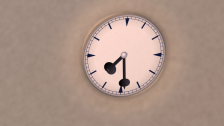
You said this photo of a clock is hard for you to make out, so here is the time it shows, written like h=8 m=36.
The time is h=7 m=29
